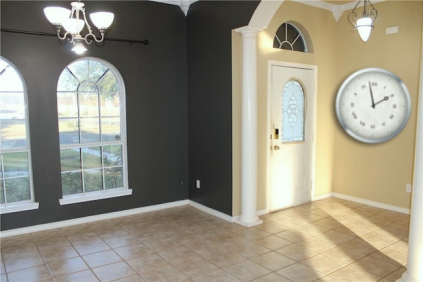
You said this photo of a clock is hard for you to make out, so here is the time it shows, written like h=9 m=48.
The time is h=1 m=58
